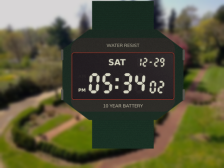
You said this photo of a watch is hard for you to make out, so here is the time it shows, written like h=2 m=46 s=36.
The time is h=5 m=34 s=2
